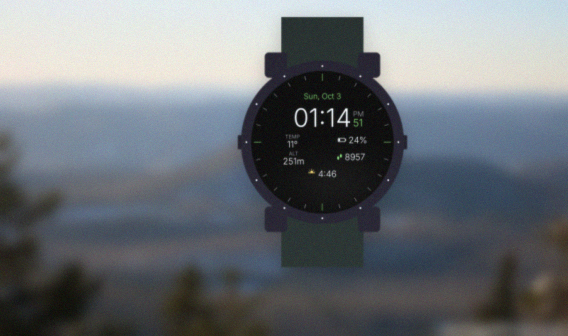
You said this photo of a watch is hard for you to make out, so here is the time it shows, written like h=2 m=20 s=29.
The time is h=1 m=14 s=51
